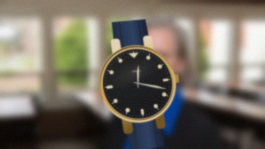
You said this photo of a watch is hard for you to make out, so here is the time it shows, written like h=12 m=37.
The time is h=12 m=18
